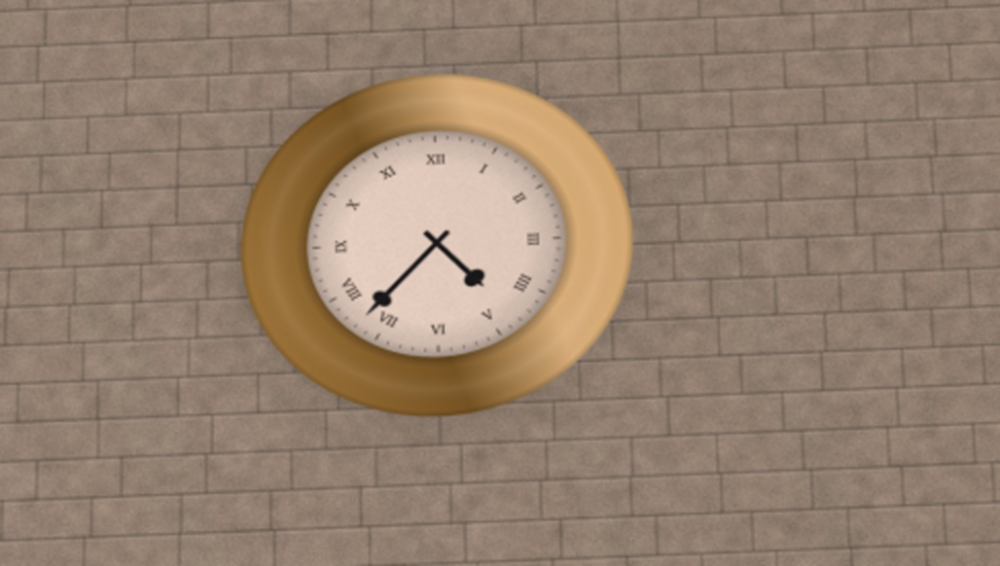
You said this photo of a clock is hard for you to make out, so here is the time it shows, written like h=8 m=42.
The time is h=4 m=37
